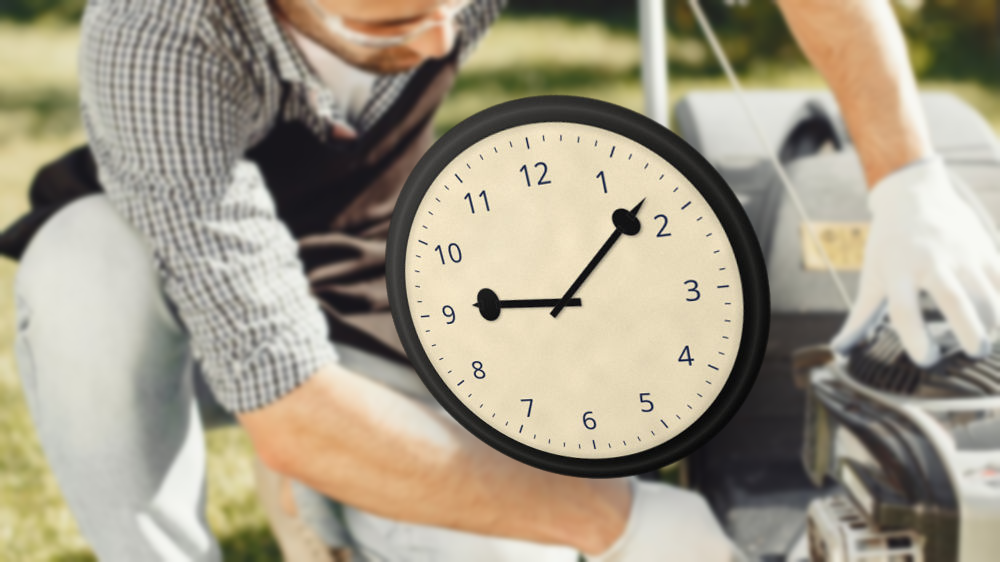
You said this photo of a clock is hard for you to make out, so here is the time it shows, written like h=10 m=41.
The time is h=9 m=8
